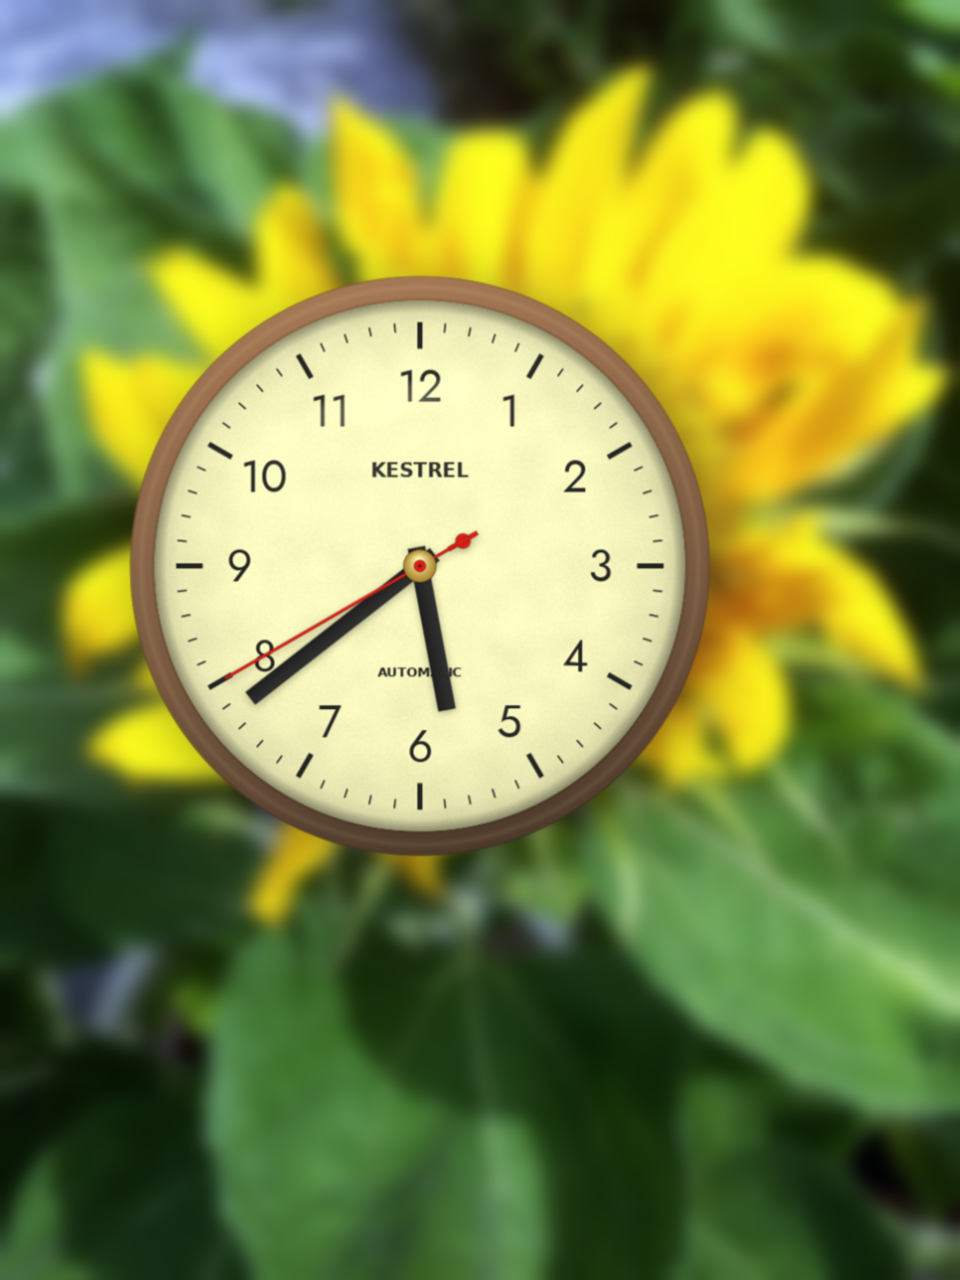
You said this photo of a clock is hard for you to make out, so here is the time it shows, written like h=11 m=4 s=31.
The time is h=5 m=38 s=40
